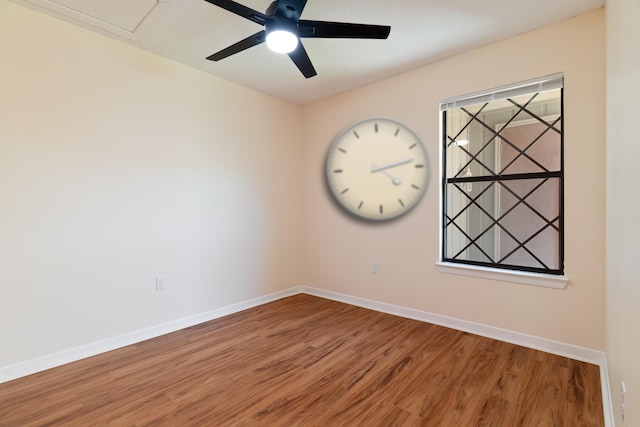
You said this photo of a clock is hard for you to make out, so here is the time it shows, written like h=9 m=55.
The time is h=4 m=13
